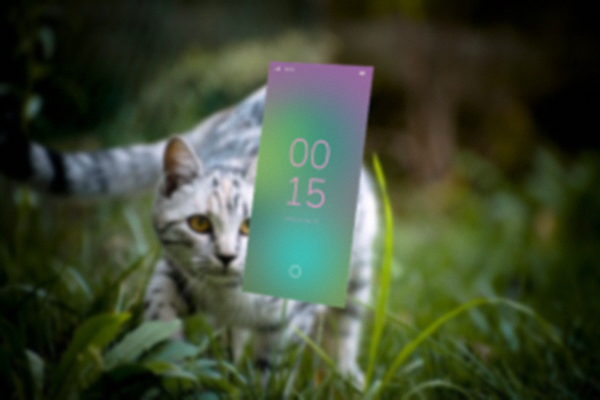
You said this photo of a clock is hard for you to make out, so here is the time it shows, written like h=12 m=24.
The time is h=0 m=15
